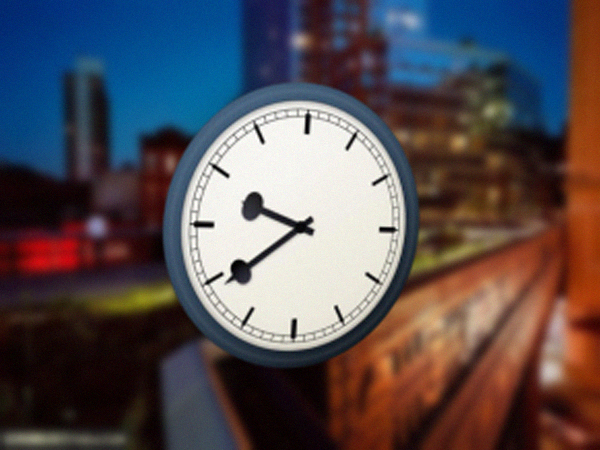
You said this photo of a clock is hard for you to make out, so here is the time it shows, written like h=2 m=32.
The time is h=9 m=39
